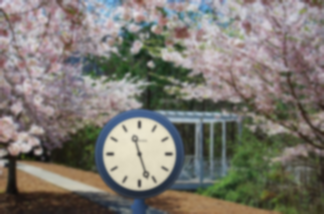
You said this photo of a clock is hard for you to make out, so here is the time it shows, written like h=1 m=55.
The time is h=11 m=27
